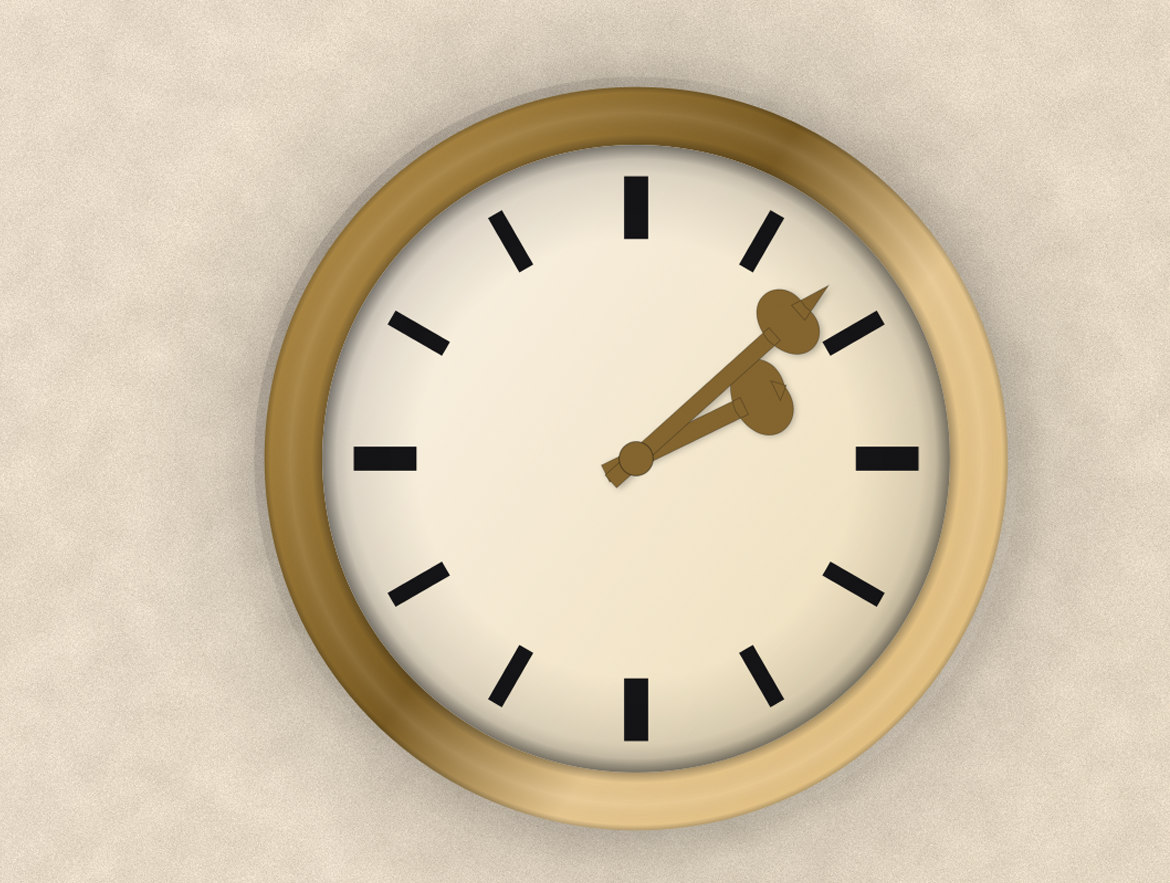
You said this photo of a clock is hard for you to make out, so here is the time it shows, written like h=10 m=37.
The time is h=2 m=8
